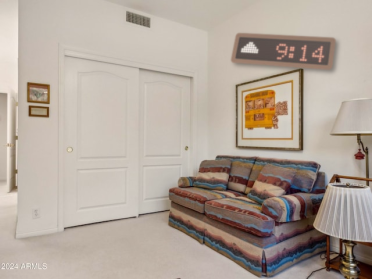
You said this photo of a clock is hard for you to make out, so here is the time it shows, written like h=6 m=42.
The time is h=9 m=14
